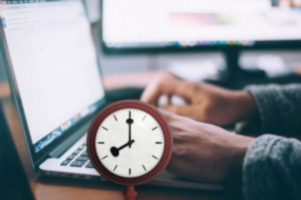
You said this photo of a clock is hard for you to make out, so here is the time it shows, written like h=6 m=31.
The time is h=8 m=0
